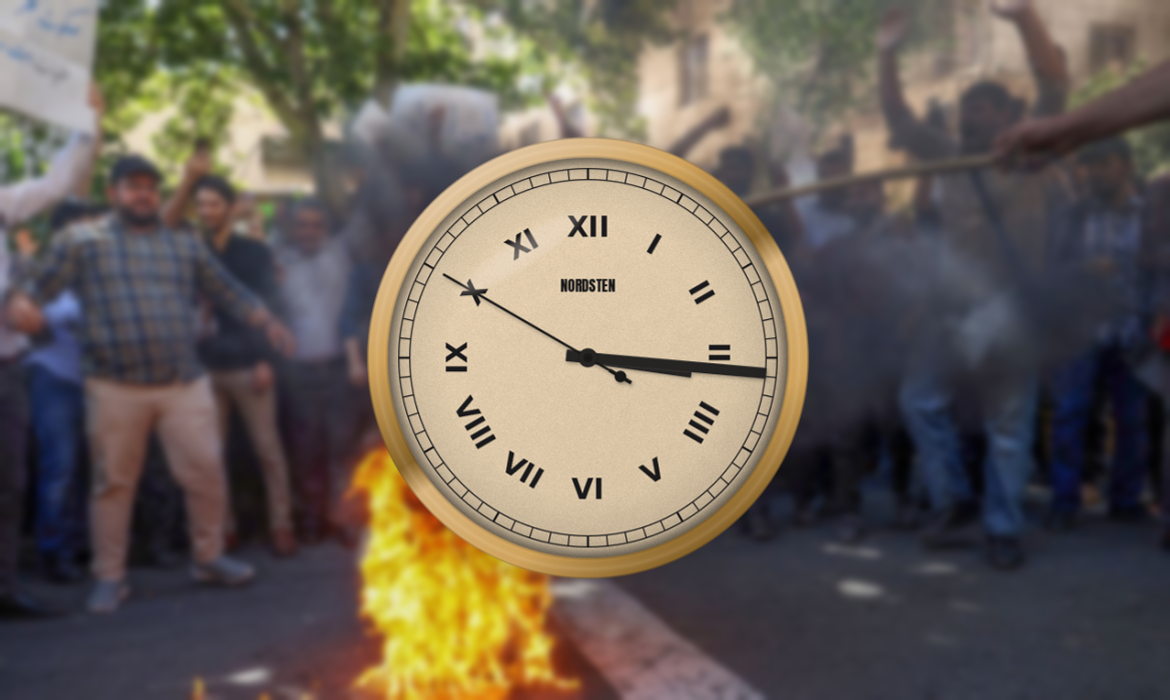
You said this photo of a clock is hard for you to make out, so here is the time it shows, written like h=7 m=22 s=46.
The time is h=3 m=15 s=50
